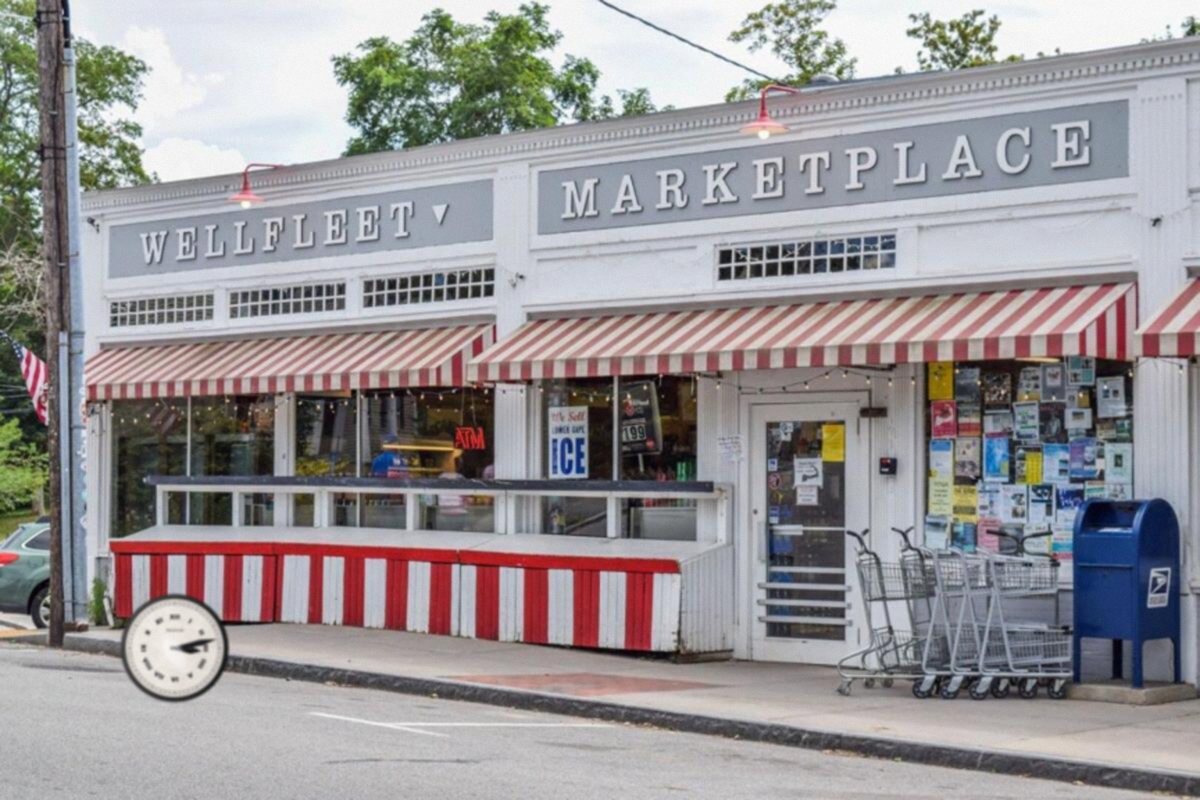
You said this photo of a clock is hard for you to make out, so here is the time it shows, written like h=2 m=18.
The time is h=3 m=13
